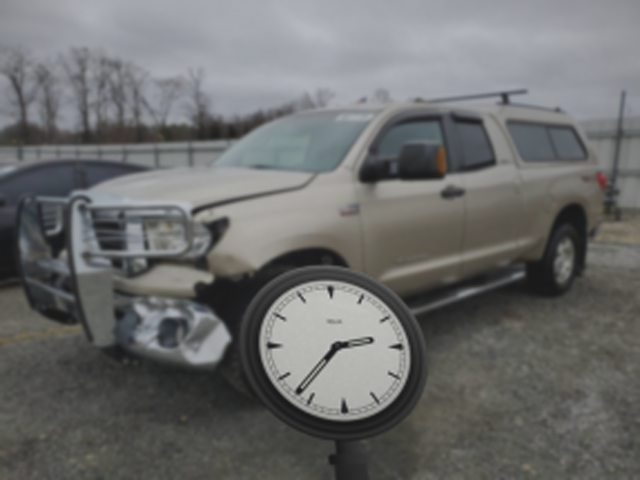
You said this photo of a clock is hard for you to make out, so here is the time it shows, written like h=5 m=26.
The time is h=2 m=37
